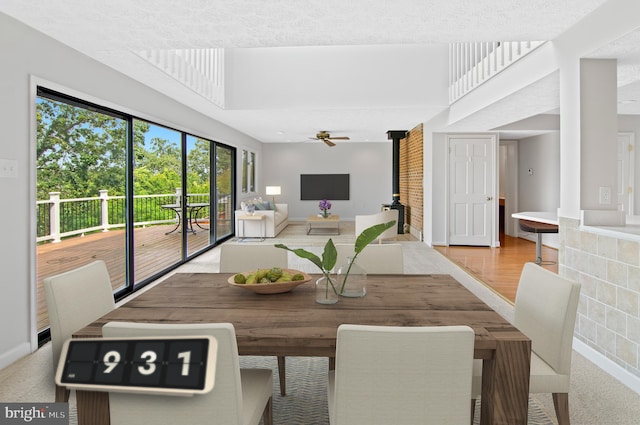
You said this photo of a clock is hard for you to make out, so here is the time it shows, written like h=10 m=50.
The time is h=9 m=31
